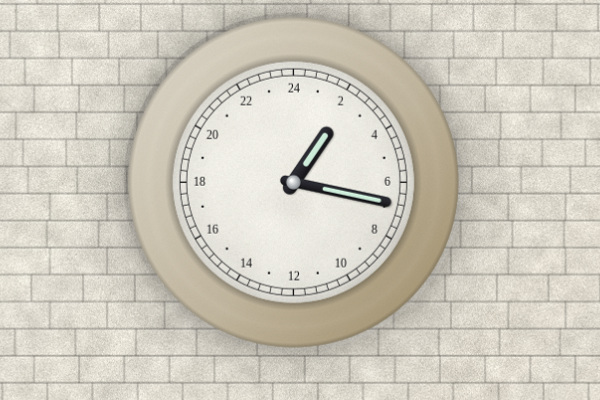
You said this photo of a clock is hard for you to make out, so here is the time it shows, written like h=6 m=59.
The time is h=2 m=17
